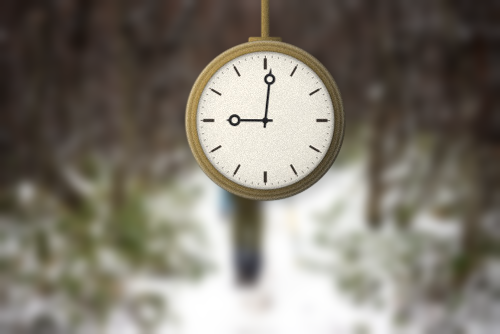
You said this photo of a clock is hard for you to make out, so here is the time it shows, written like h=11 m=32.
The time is h=9 m=1
